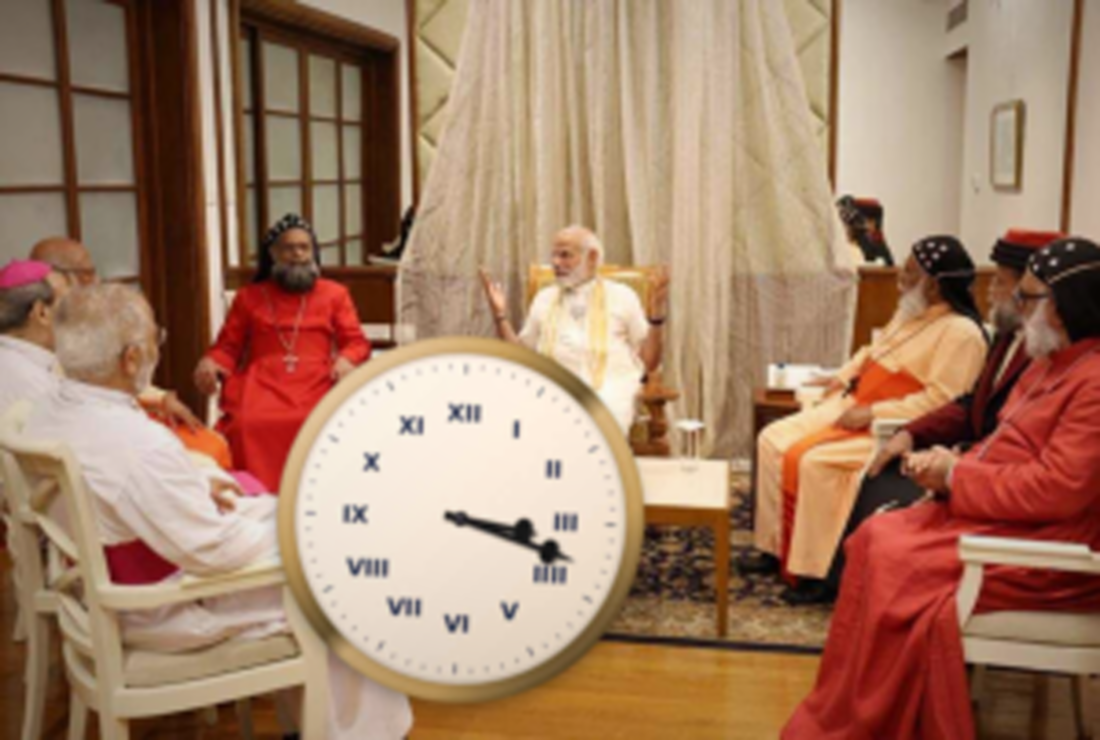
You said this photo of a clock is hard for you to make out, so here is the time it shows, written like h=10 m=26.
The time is h=3 m=18
